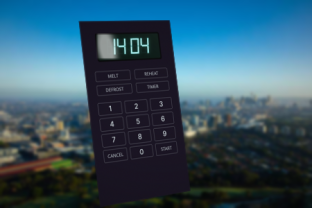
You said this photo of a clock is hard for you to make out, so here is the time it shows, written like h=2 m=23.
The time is h=14 m=4
